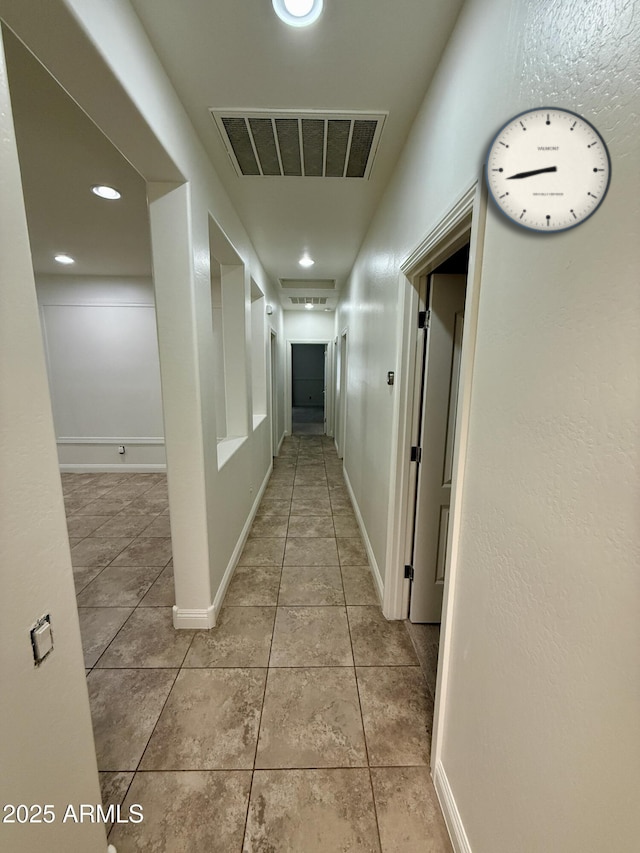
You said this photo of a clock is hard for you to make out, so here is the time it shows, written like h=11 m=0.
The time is h=8 m=43
